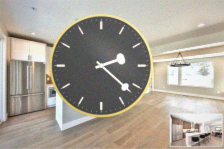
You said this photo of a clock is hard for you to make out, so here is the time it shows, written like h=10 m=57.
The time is h=2 m=22
